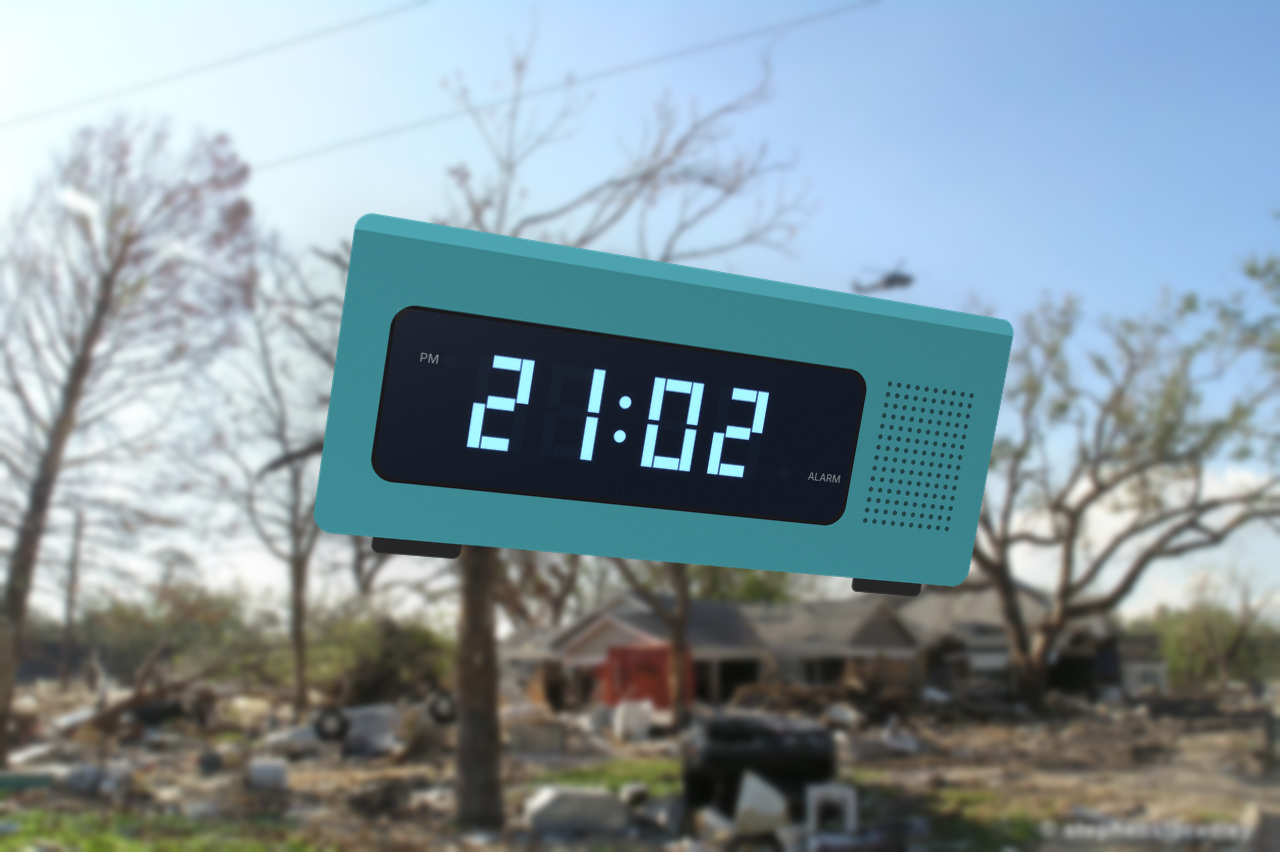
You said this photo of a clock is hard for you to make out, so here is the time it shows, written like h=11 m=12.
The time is h=21 m=2
